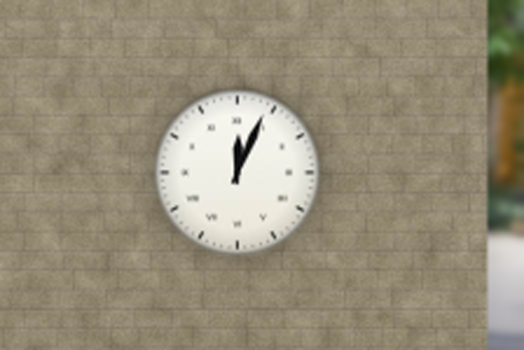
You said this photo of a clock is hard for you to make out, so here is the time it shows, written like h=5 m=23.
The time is h=12 m=4
